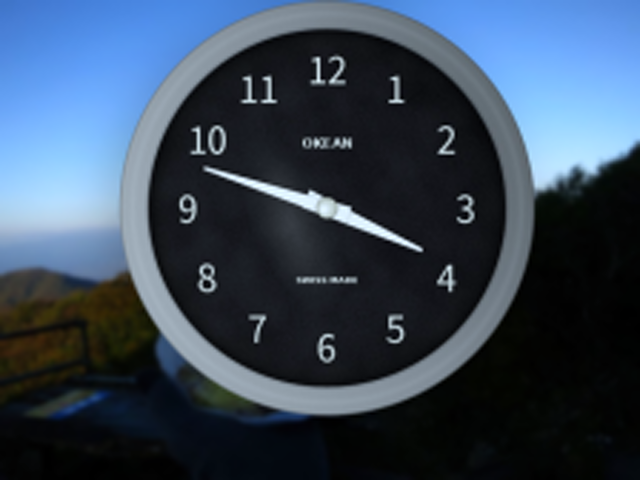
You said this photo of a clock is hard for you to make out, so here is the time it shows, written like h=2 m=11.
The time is h=3 m=48
